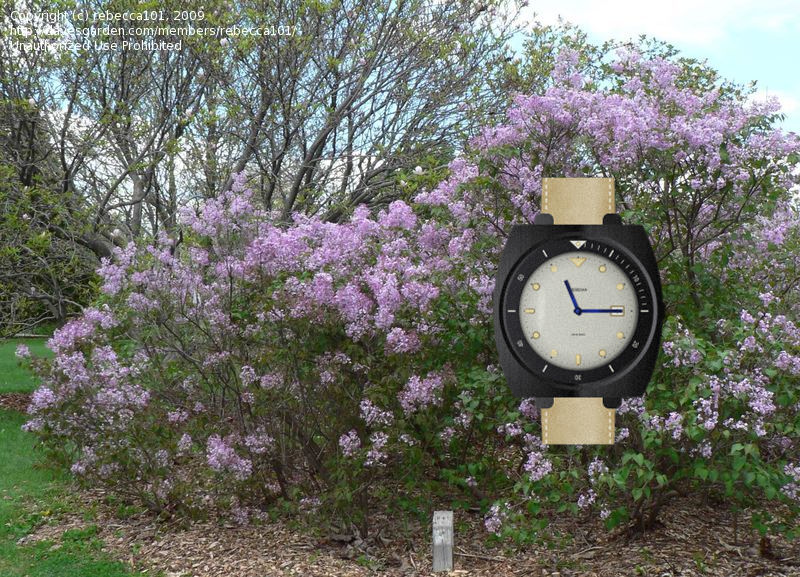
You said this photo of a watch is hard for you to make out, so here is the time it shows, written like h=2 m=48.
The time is h=11 m=15
